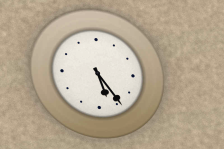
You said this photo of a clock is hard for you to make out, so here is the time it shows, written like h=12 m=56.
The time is h=5 m=24
